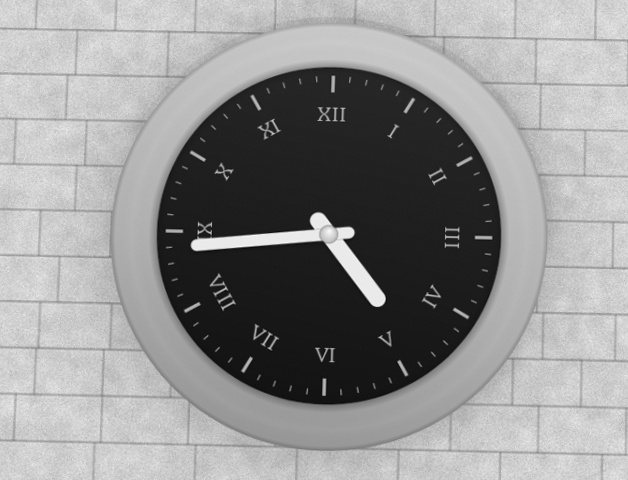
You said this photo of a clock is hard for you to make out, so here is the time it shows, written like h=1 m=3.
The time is h=4 m=44
